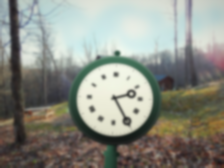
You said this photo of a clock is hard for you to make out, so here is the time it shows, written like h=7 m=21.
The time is h=2 m=25
